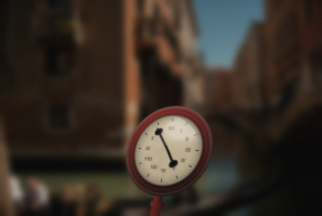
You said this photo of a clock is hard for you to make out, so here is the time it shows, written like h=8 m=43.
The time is h=4 m=54
